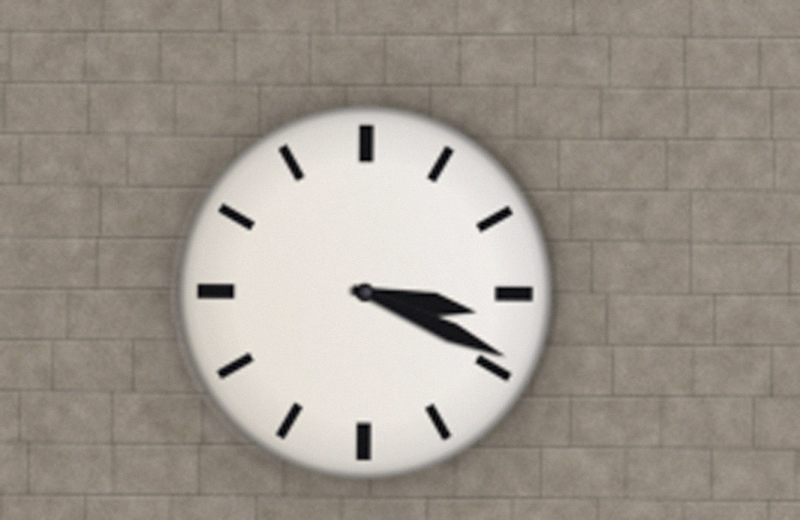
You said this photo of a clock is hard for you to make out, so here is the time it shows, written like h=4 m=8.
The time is h=3 m=19
